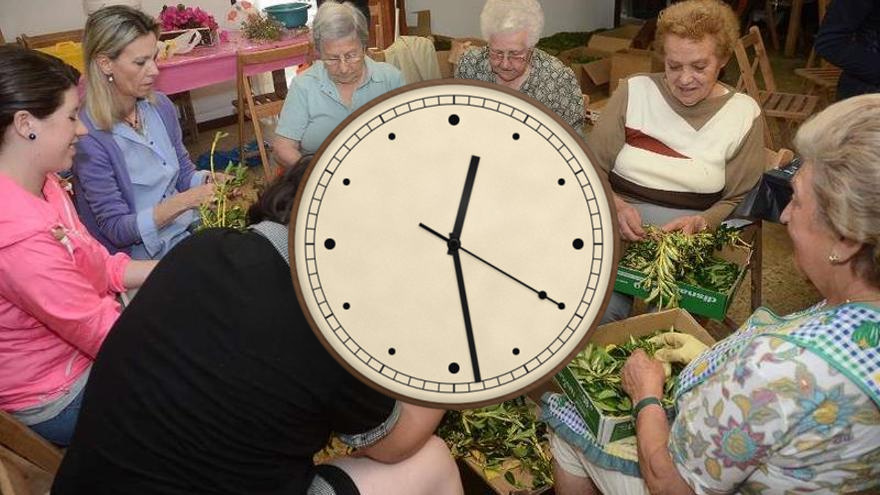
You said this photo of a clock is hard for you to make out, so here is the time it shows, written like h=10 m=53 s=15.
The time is h=12 m=28 s=20
